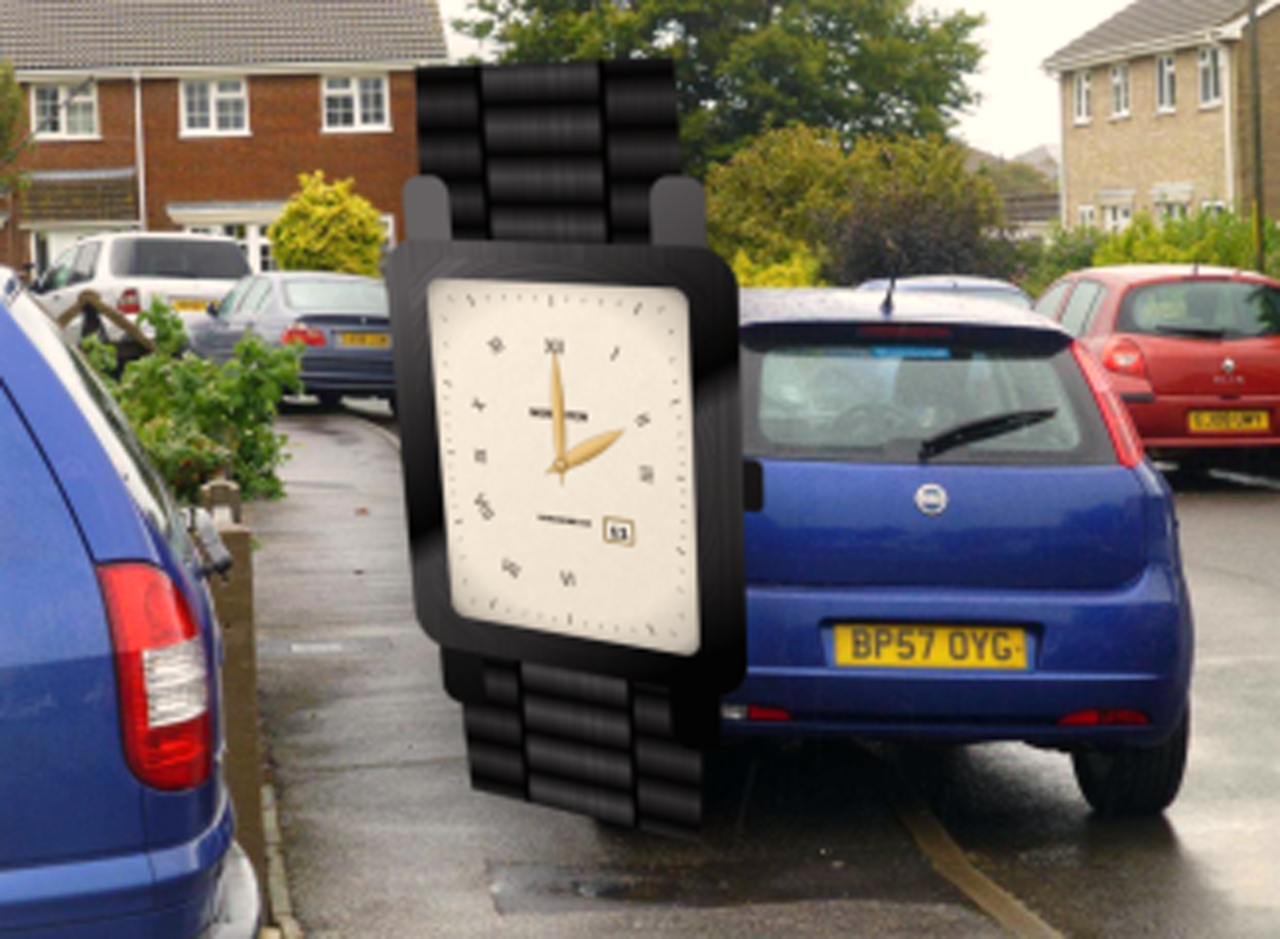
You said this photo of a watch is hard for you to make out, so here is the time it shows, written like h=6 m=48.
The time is h=2 m=0
